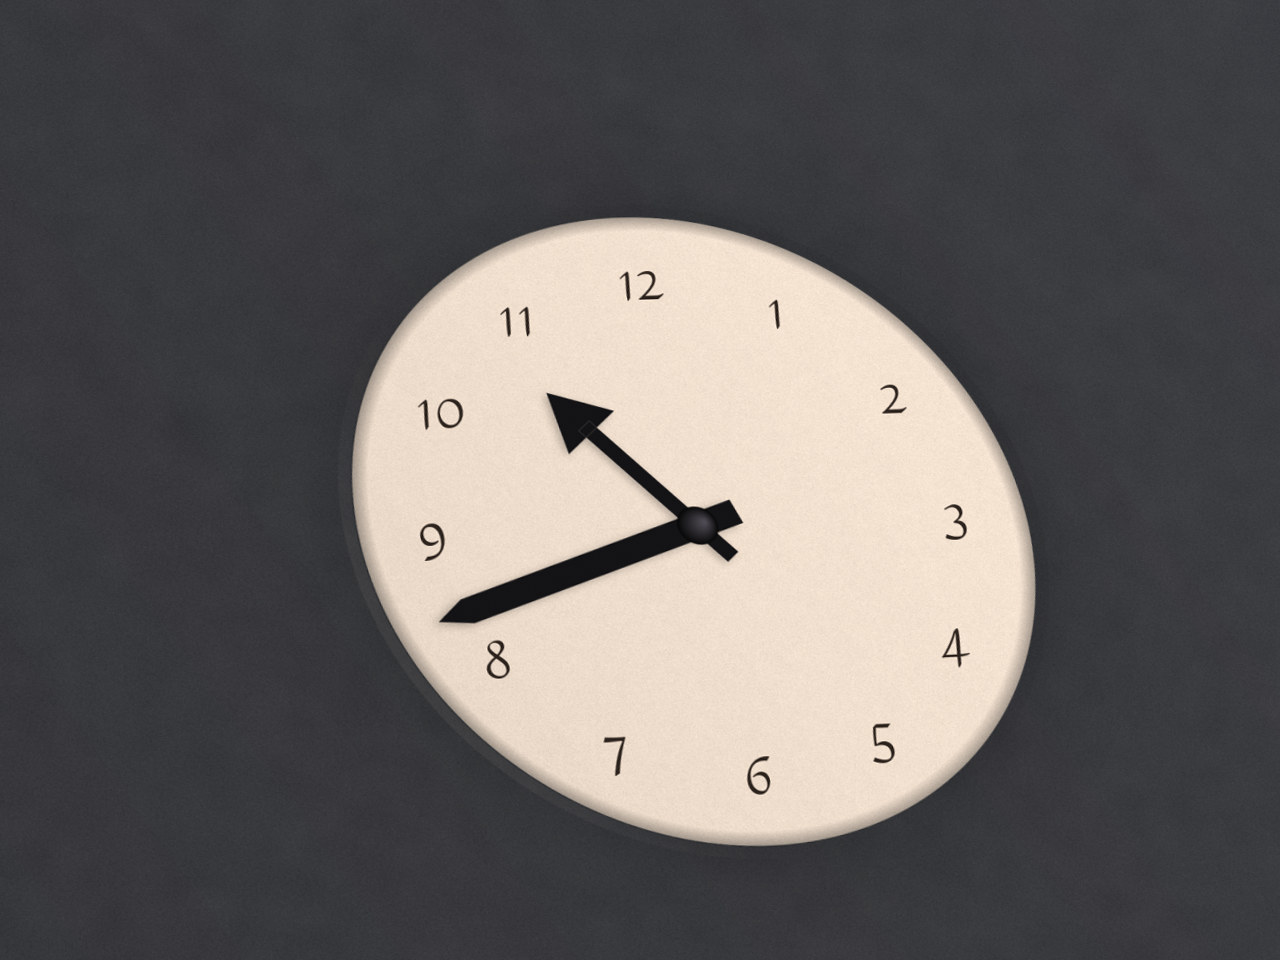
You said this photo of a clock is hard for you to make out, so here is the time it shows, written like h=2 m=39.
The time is h=10 m=42
